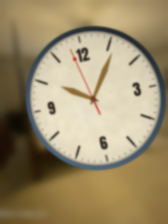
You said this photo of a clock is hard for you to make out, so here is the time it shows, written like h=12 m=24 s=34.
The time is h=10 m=5 s=58
